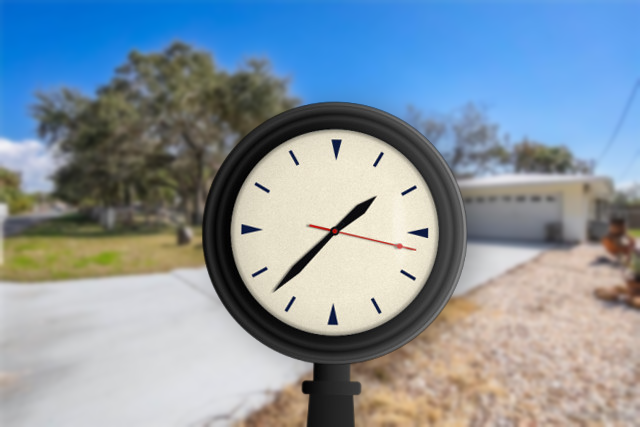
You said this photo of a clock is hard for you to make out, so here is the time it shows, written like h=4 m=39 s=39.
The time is h=1 m=37 s=17
